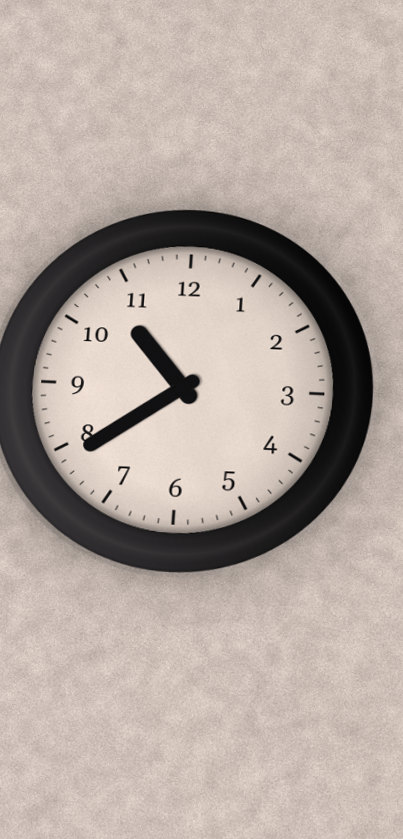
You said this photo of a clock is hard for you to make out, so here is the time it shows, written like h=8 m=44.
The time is h=10 m=39
